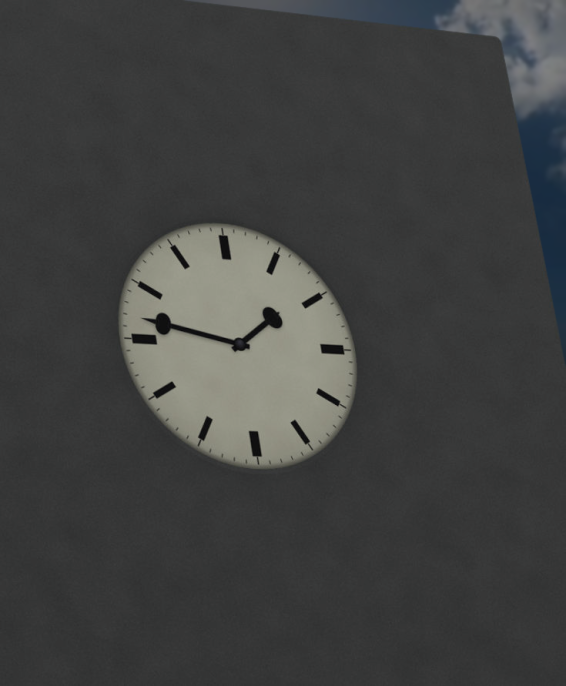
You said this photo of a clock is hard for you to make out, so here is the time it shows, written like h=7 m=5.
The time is h=1 m=47
